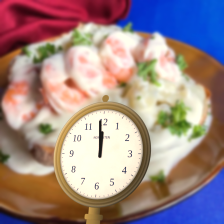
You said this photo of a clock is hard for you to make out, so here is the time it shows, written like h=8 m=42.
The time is h=11 m=59
